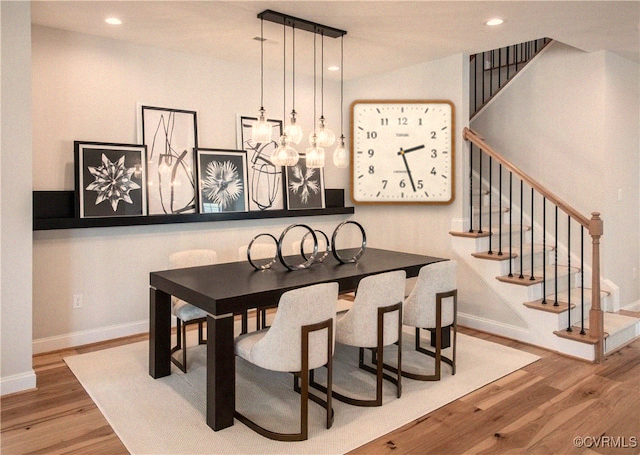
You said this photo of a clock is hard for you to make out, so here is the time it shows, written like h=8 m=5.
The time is h=2 m=27
